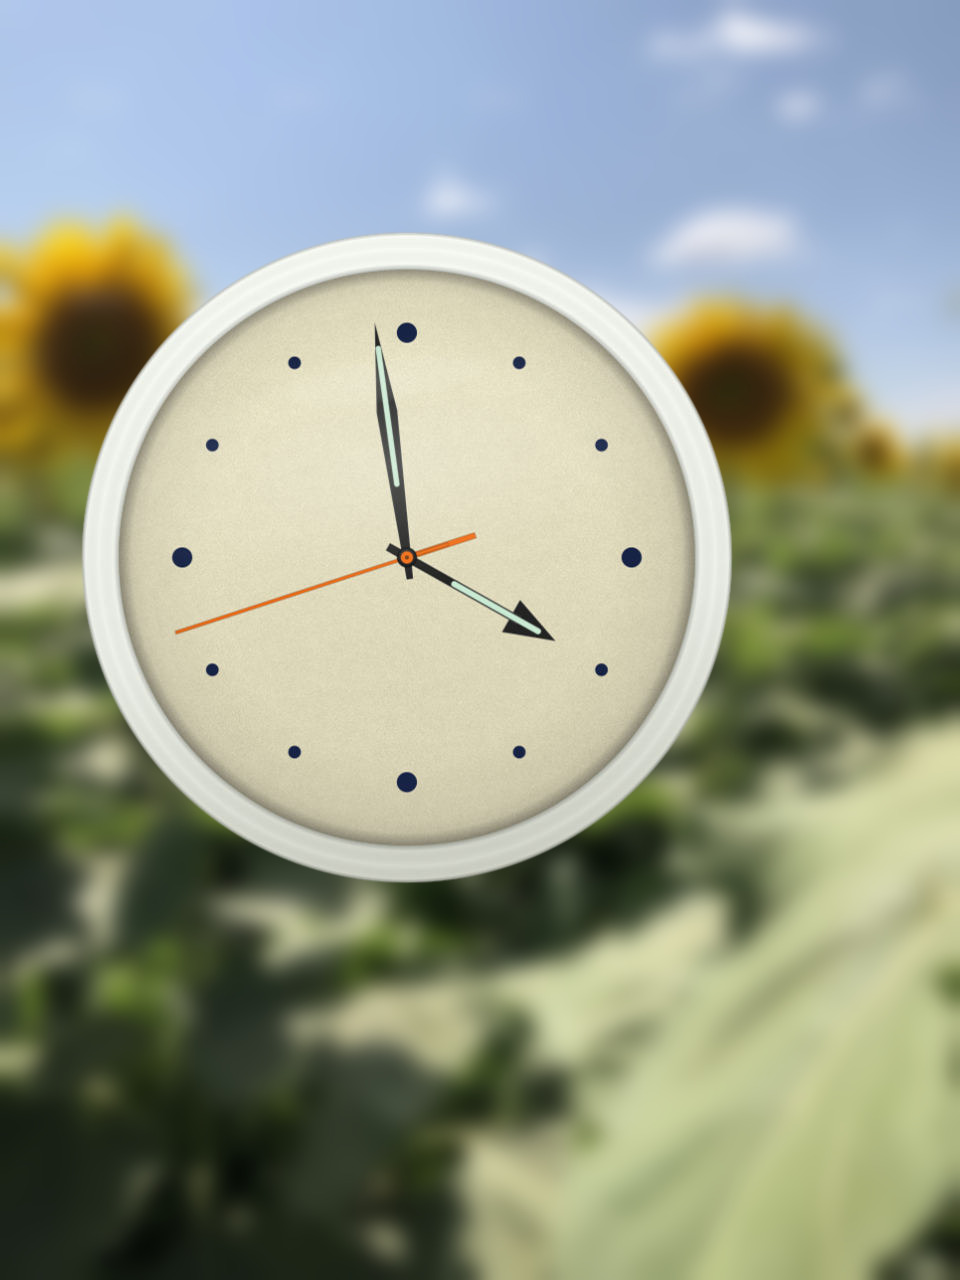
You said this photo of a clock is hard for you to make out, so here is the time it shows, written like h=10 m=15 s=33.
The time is h=3 m=58 s=42
